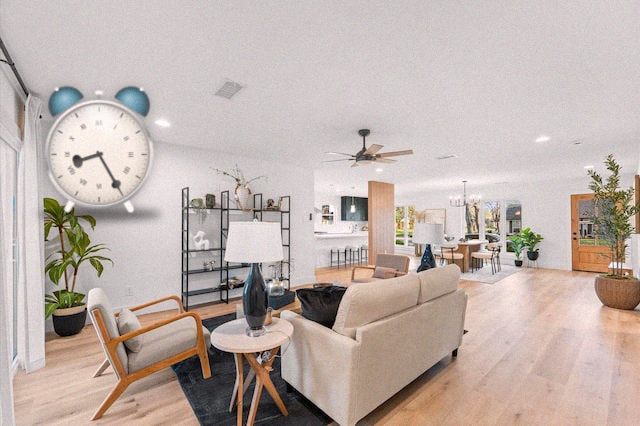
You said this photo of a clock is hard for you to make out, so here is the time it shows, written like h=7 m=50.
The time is h=8 m=25
